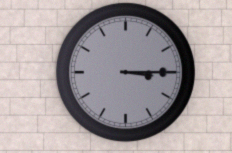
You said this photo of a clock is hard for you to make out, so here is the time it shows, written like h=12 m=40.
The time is h=3 m=15
